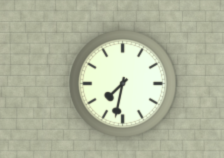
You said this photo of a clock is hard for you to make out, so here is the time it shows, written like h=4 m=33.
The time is h=7 m=32
